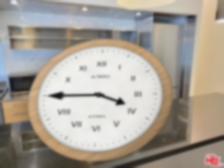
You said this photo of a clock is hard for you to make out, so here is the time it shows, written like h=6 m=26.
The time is h=3 m=45
